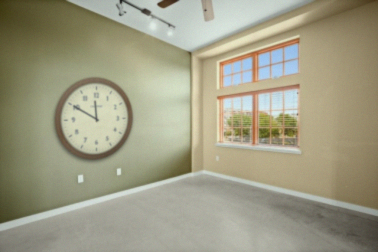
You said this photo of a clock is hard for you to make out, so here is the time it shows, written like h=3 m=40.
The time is h=11 m=50
